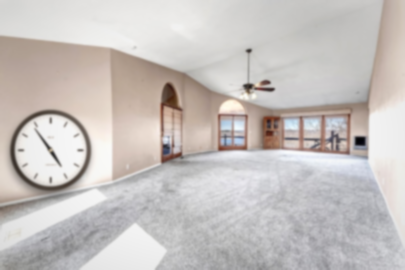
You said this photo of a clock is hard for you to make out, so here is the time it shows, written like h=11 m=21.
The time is h=4 m=54
